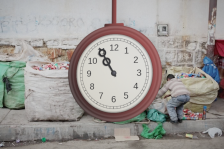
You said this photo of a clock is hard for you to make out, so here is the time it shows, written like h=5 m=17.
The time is h=10 m=55
